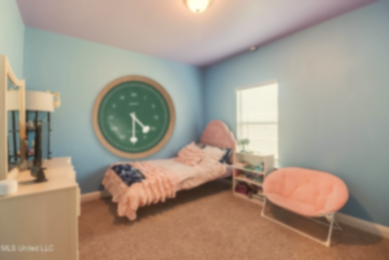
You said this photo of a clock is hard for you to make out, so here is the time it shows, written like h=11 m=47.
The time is h=4 m=30
